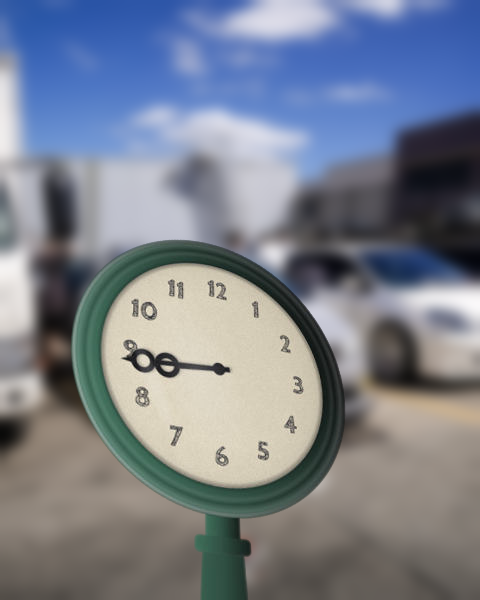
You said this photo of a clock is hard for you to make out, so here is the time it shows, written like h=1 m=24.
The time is h=8 m=44
